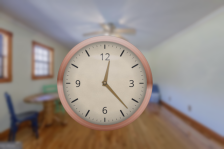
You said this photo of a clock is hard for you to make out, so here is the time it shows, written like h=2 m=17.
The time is h=12 m=23
